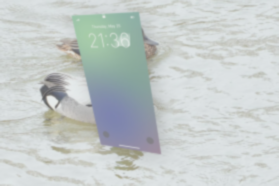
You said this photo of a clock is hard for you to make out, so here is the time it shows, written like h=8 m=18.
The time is h=21 m=36
